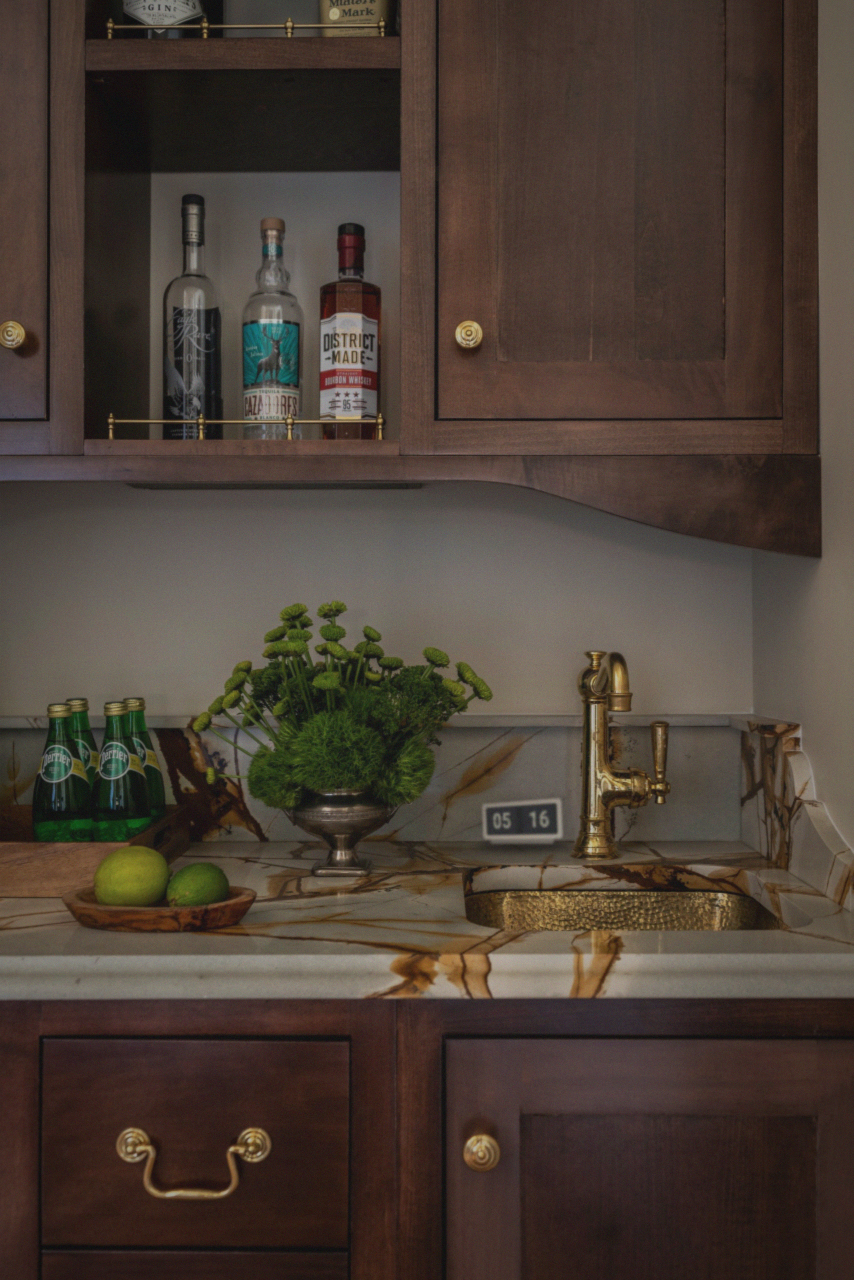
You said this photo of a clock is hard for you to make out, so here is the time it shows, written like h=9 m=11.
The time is h=5 m=16
